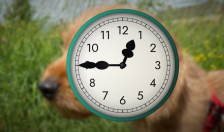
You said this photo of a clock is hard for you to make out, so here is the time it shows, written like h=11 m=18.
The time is h=12 m=45
